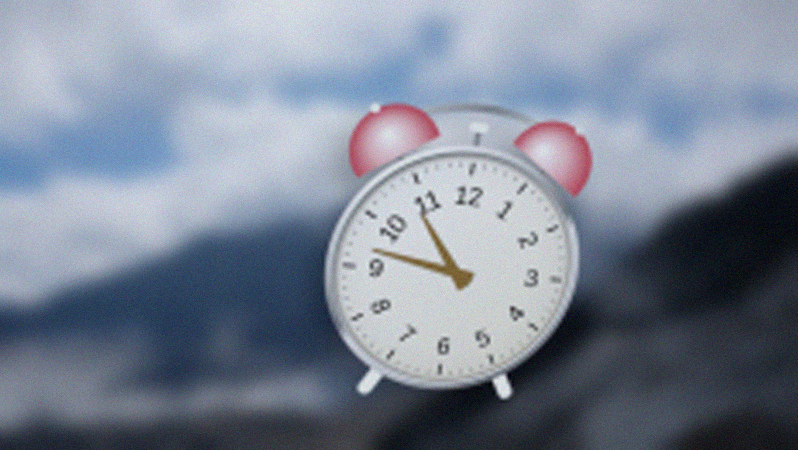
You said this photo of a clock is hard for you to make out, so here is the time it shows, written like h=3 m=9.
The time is h=10 m=47
